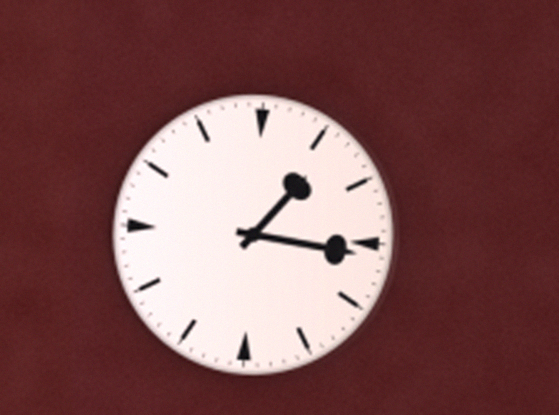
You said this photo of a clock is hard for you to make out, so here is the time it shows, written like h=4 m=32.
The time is h=1 m=16
